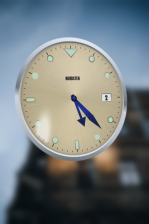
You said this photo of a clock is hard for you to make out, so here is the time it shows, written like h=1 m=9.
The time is h=5 m=23
